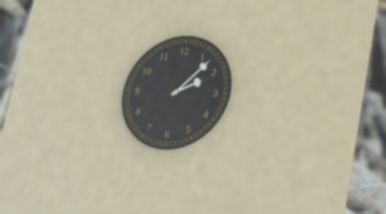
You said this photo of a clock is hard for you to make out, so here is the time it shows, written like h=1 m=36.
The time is h=2 m=7
